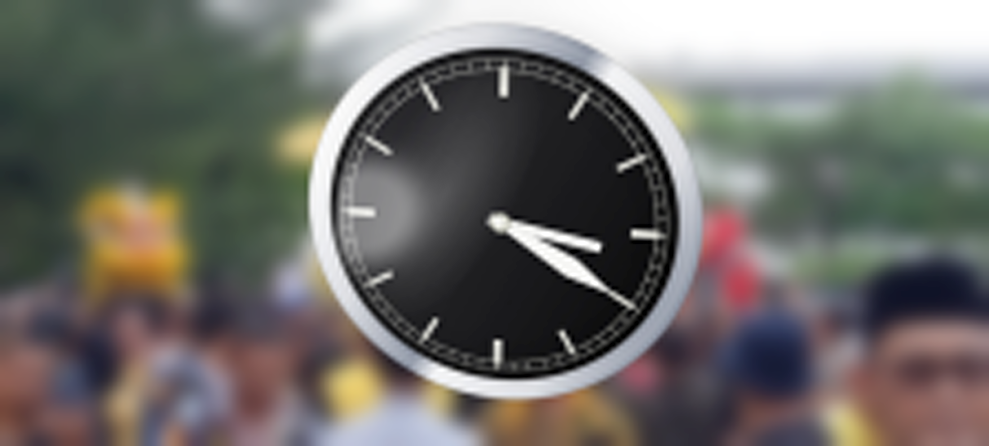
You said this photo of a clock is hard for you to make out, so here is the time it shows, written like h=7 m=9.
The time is h=3 m=20
